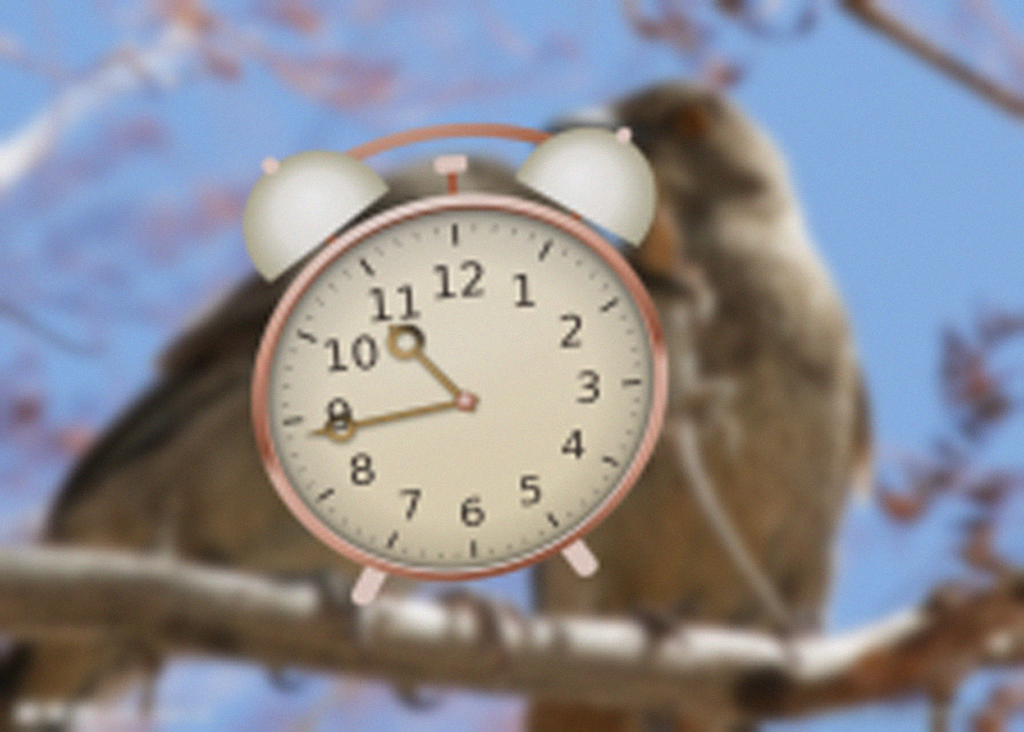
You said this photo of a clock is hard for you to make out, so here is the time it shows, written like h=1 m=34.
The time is h=10 m=44
